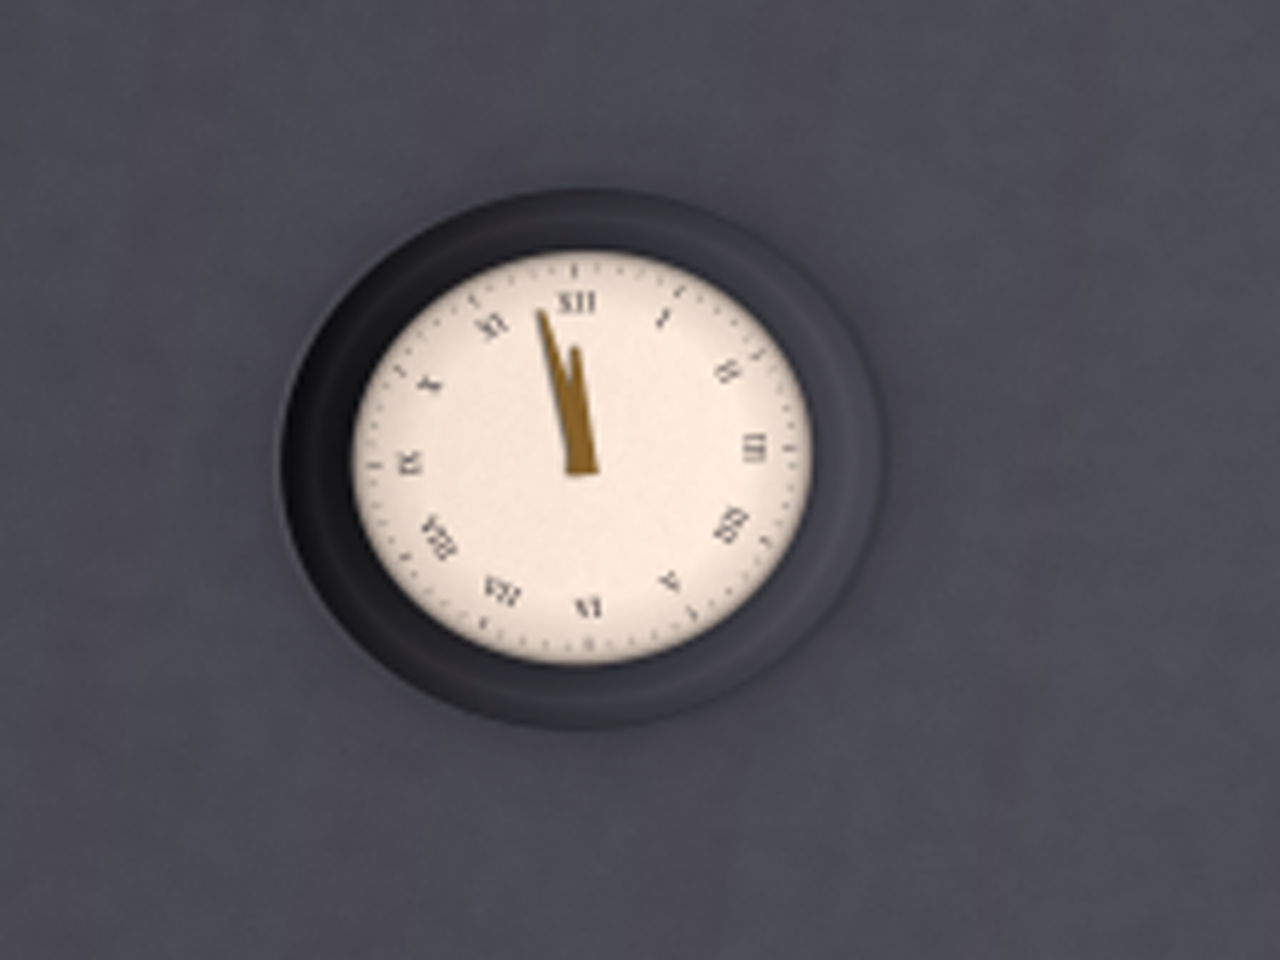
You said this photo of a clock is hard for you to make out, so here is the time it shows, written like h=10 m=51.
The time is h=11 m=58
